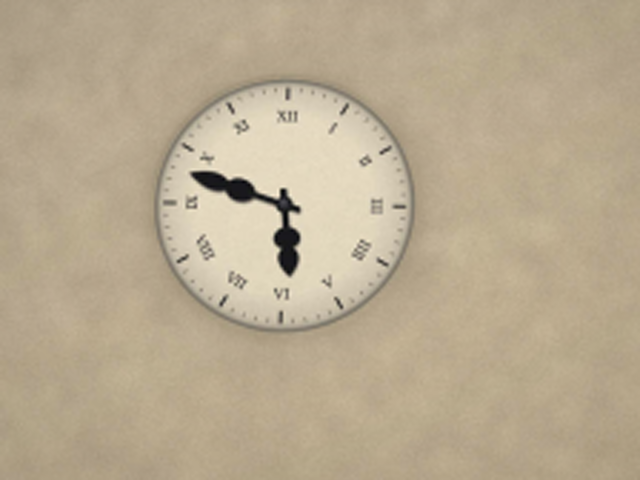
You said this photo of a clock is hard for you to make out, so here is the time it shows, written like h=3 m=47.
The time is h=5 m=48
